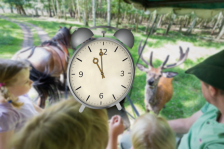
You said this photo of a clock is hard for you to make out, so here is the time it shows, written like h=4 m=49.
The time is h=10 m=59
